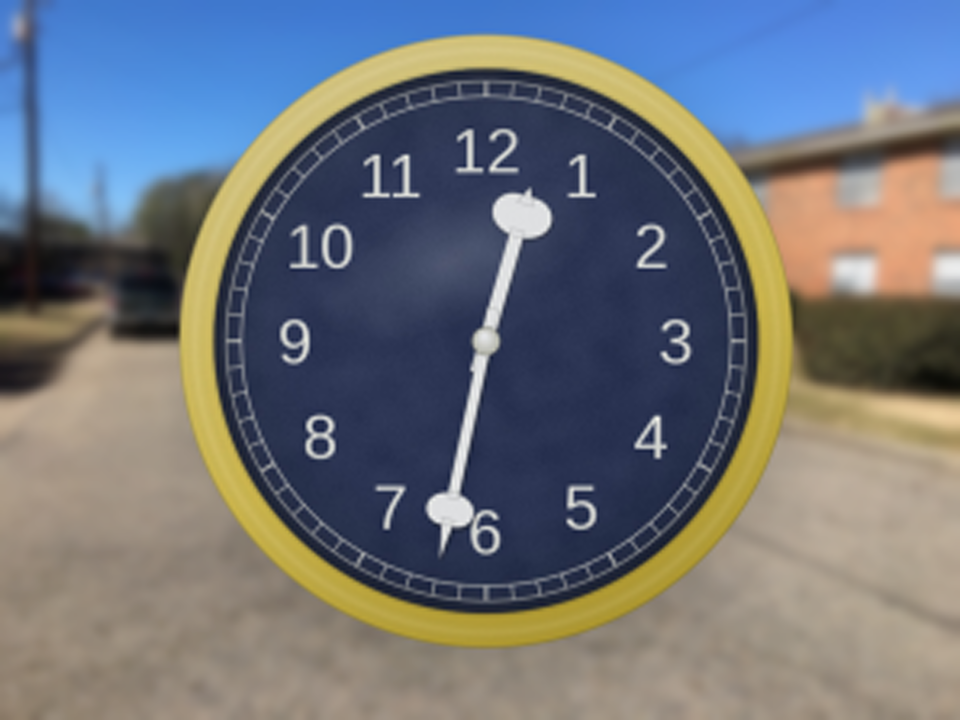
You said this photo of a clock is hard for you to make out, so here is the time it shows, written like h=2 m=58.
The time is h=12 m=32
